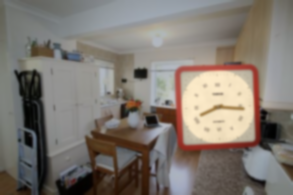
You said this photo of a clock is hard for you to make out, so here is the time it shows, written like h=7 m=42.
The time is h=8 m=16
